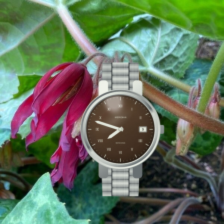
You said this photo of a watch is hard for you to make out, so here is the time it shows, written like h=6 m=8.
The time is h=7 m=48
